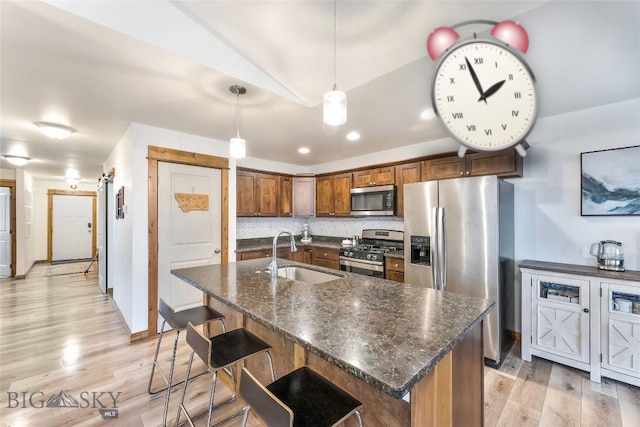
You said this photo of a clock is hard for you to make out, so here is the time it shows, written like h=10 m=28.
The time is h=1 m=57
